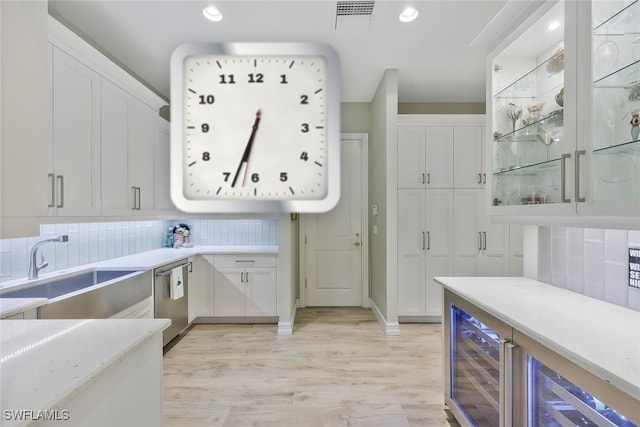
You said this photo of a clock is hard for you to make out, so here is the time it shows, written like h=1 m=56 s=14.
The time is h=6 m=33 s=32
